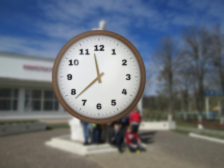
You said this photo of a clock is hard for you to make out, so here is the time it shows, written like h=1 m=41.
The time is h=11 m=38
